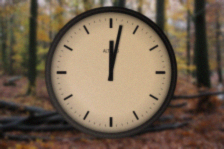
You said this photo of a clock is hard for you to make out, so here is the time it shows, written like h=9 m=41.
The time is h=12 m=2
